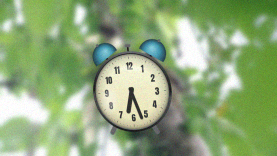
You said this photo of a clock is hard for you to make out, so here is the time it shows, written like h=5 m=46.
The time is h=6 m=27
